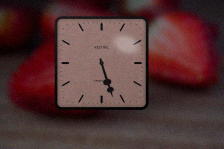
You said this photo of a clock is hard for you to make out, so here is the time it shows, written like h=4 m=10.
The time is h=5 m=27
